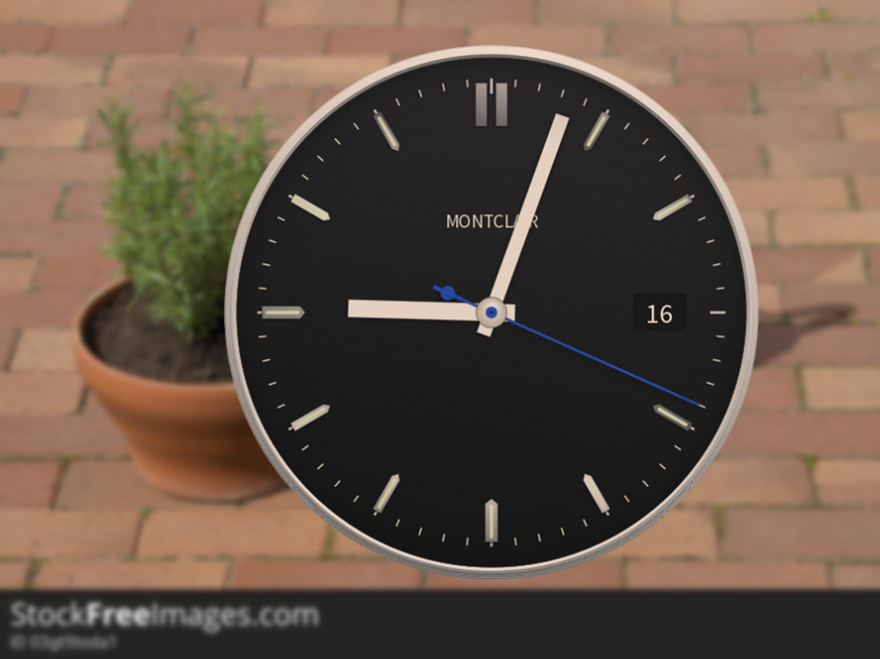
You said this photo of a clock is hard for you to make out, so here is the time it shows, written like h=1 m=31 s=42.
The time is h=9 m=3 s=19
